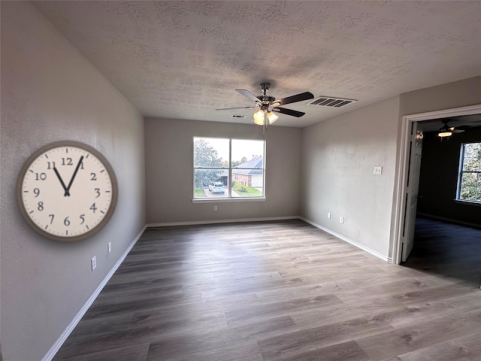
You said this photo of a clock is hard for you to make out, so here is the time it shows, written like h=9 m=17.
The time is h=11 m=4
